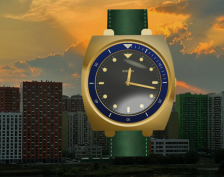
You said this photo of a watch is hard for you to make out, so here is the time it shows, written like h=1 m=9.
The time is h=12 m=17
